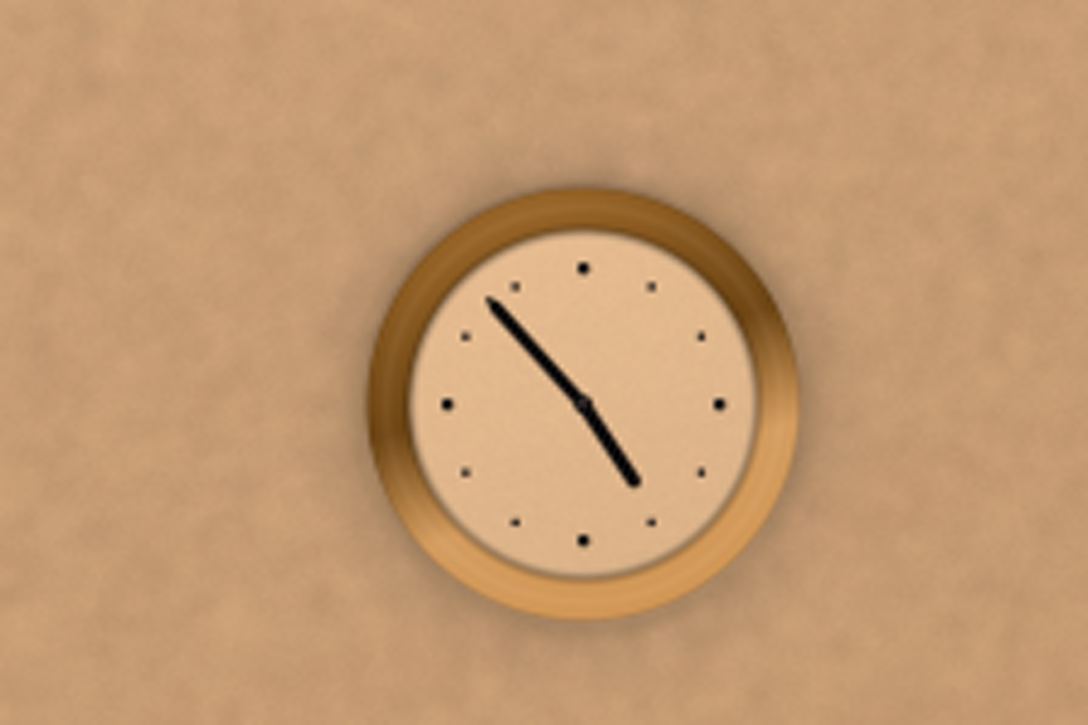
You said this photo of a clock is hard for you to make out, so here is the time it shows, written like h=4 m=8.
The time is h=4 m=53
